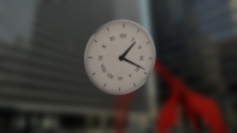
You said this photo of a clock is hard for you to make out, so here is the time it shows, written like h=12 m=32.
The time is h=1 m=19
